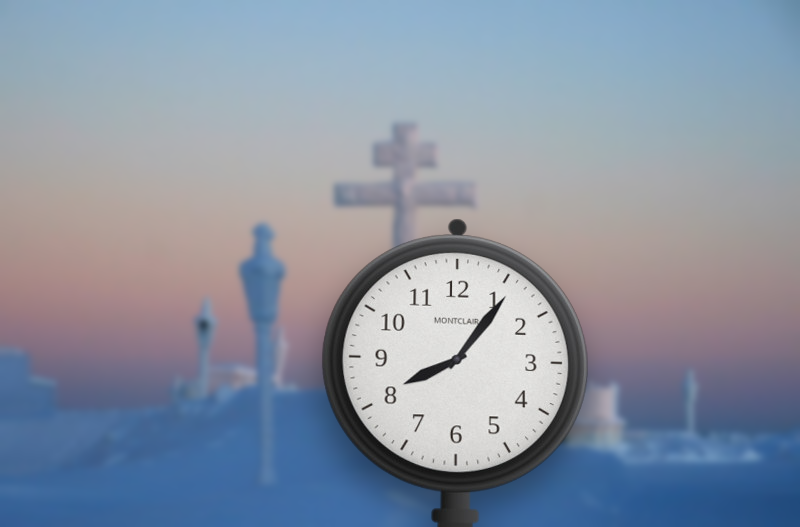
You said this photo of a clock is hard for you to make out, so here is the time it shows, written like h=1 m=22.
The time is h=8 m=6
